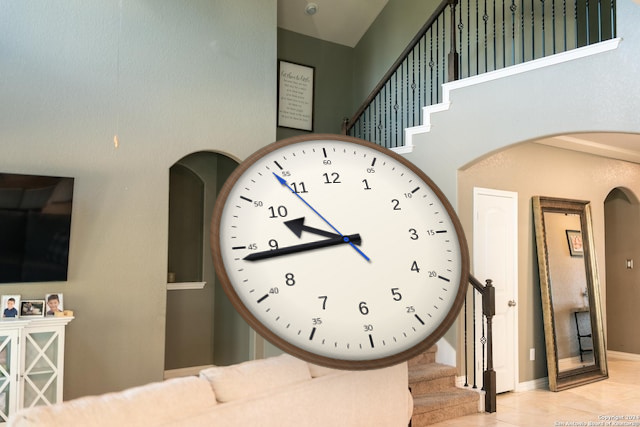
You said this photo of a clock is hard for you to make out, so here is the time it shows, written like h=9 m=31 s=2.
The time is h=9 m=43 s=54
